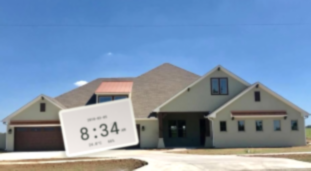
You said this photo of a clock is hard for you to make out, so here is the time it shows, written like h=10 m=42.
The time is h=8 m=34
